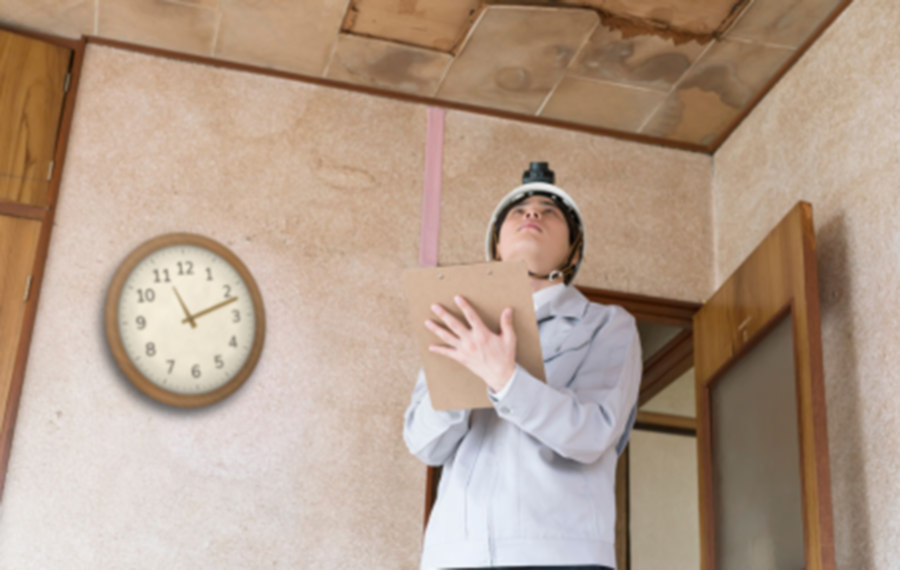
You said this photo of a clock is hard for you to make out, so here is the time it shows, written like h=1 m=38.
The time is h=11 m=12
